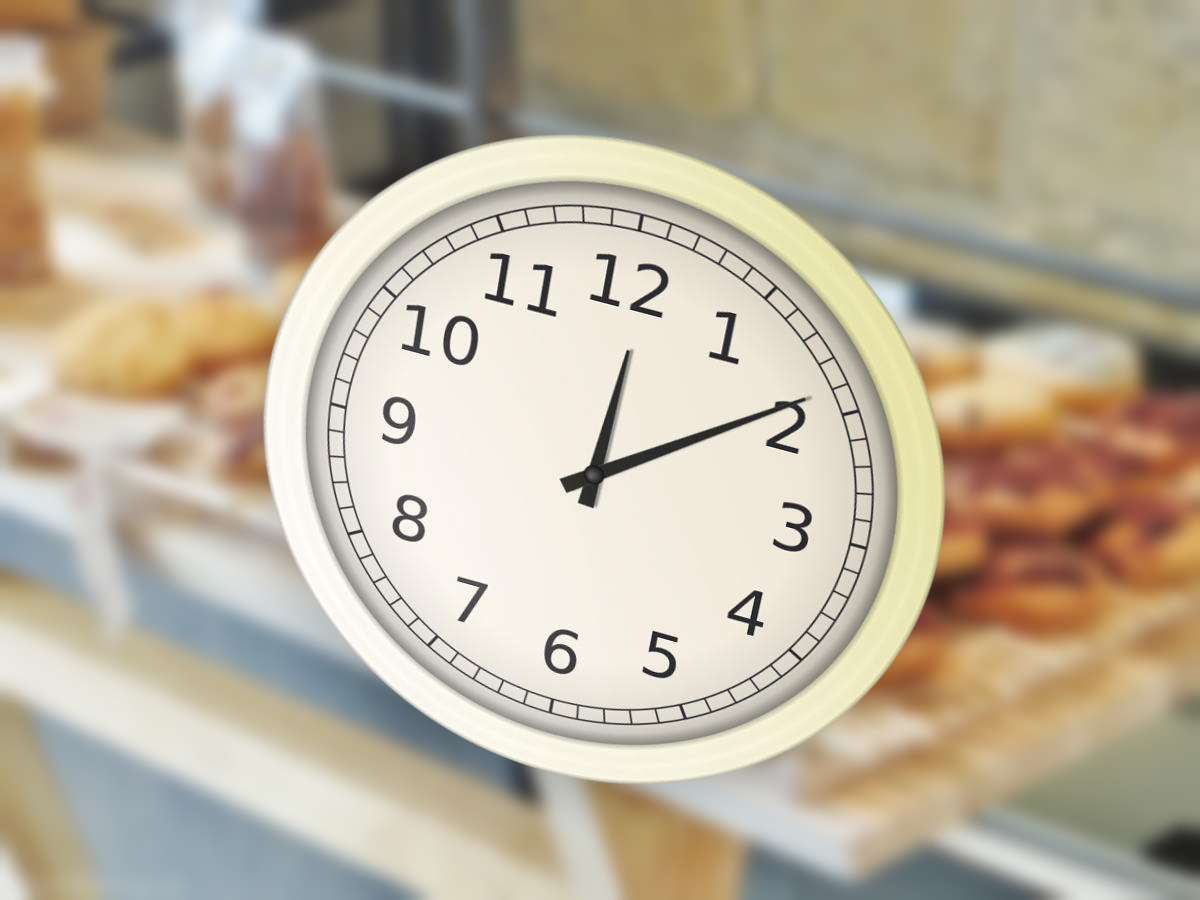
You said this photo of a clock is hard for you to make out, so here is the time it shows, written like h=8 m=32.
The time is h=12 m=9
